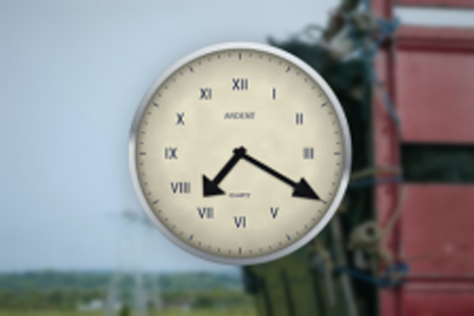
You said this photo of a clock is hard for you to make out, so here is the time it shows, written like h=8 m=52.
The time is h=7 m=20
